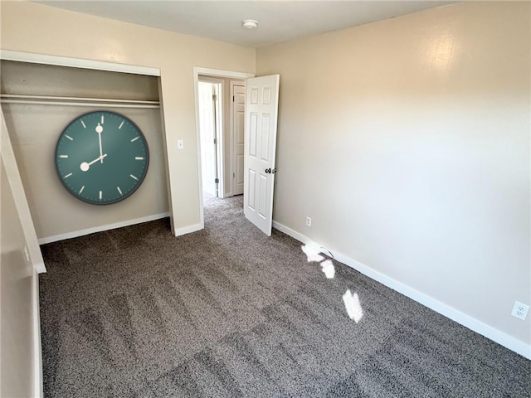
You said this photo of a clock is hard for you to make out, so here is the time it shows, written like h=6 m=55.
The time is h=7 m=59
